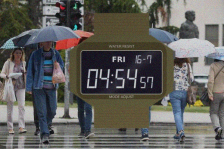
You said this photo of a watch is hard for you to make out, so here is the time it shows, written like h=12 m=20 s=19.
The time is h=4 m=54 s=57
